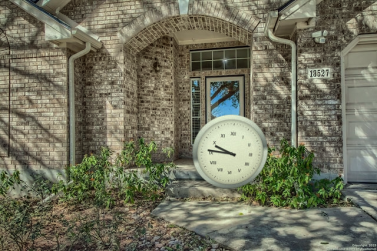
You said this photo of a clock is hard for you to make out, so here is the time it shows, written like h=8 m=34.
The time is h=9 m=46
